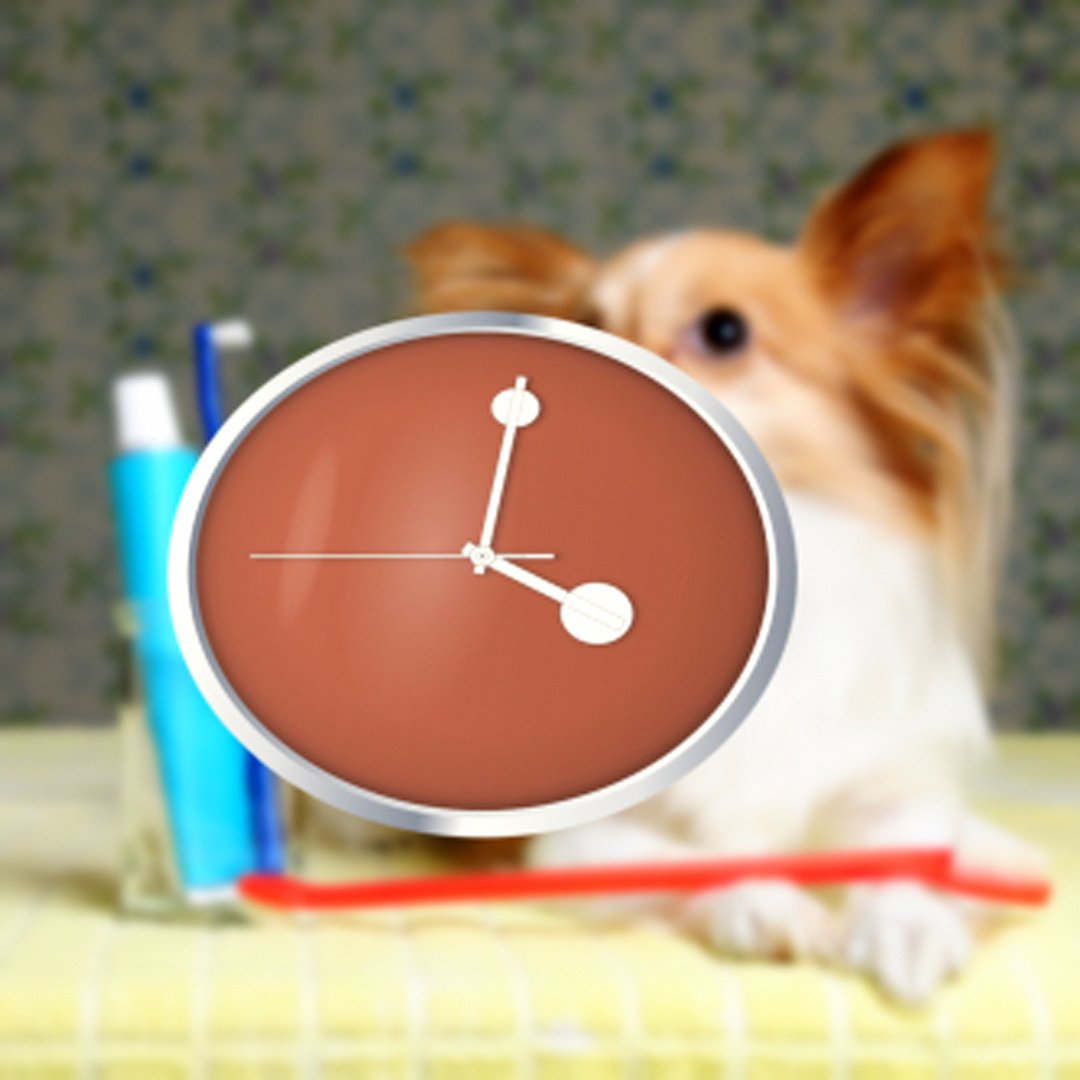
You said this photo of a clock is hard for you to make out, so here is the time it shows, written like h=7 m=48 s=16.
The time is h=4 m=1 s=45
